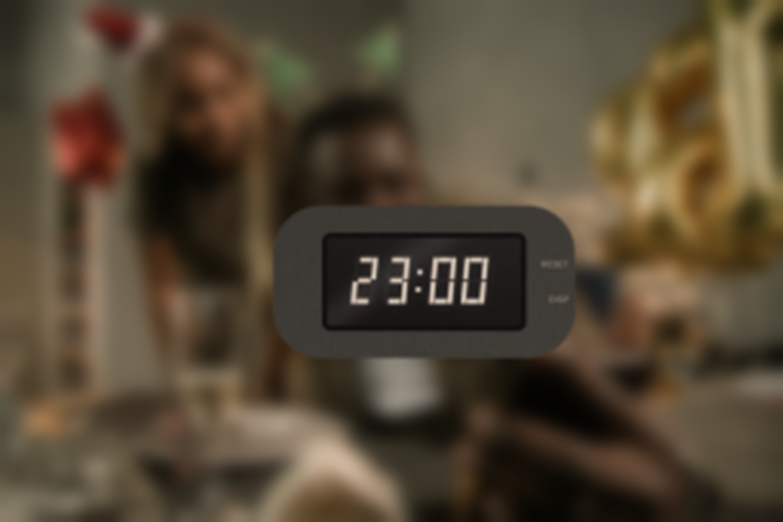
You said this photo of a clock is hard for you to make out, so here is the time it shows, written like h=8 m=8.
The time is h=23 m=0
